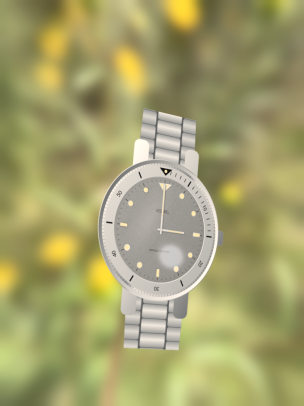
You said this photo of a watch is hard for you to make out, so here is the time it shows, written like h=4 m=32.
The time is h=3 m=0
